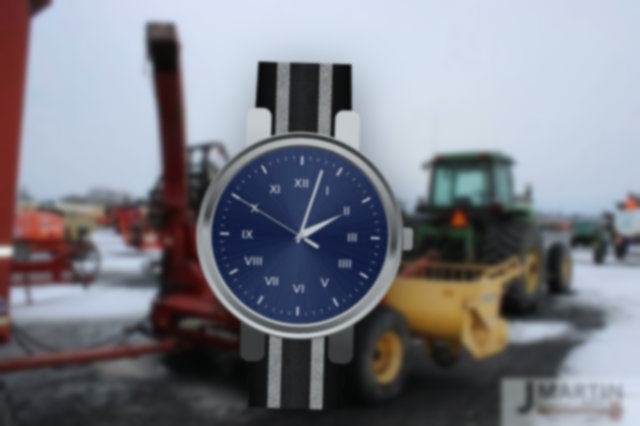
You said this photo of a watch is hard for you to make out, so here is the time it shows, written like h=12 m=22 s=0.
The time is h=2 m=2 s=50
